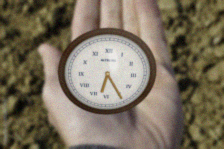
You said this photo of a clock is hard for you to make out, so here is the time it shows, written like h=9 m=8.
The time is h=6 m=25
